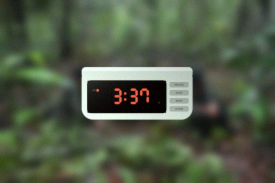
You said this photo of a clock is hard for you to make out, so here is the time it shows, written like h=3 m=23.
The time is h=3 m=37
